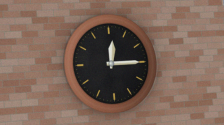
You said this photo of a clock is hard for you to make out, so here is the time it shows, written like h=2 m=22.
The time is h=12 m=15
